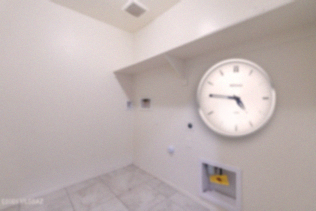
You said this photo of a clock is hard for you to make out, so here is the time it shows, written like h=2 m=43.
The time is h=4 m=46
